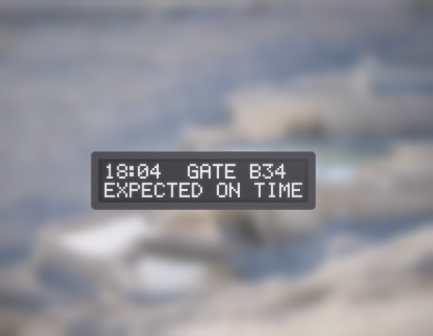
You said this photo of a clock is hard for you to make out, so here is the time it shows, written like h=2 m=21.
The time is h=18 m=4
